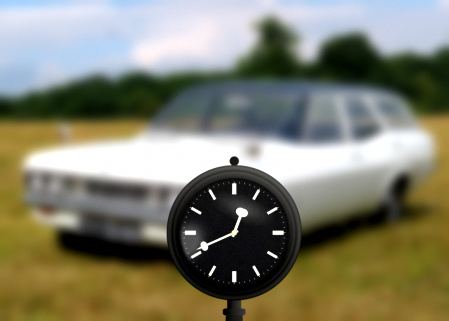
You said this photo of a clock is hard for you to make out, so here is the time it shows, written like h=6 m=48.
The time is h=12 m=41
